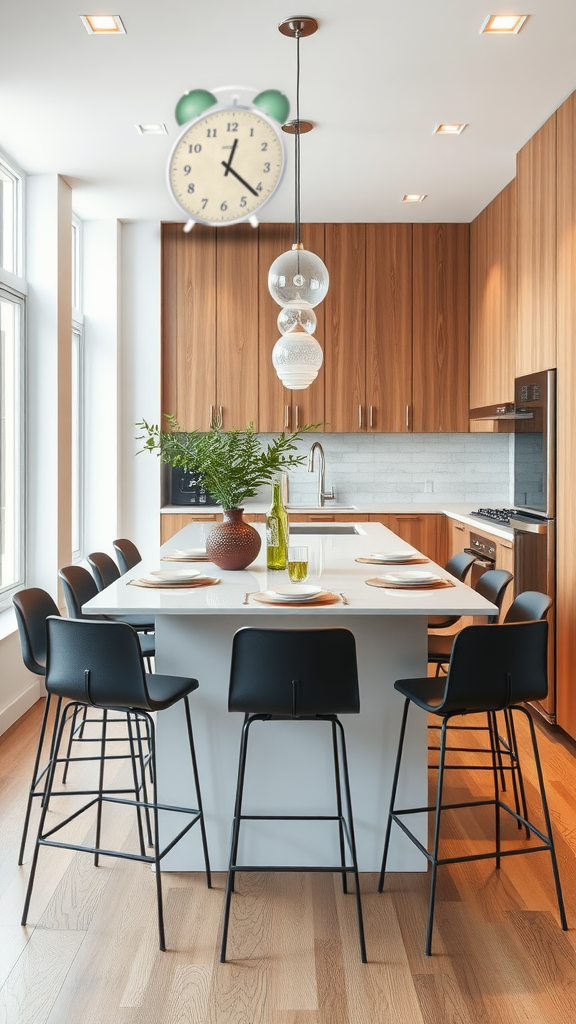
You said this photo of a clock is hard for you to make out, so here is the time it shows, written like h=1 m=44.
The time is h=12 m=22
